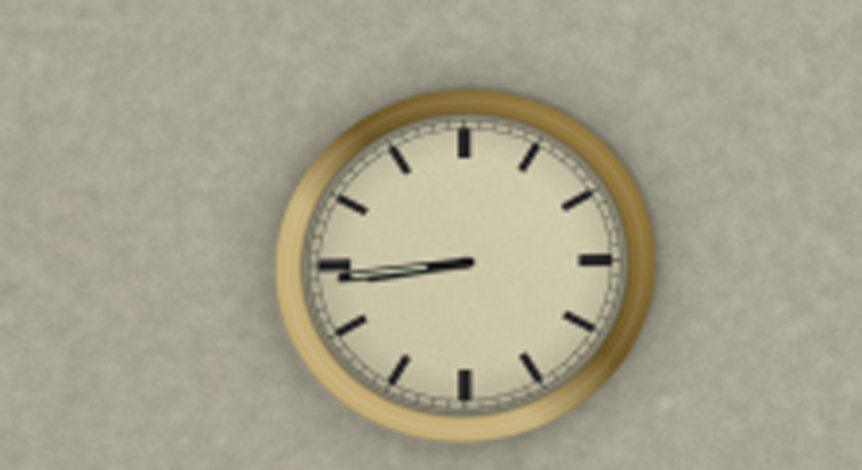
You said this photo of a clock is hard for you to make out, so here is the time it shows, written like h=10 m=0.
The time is h=8 m=44
